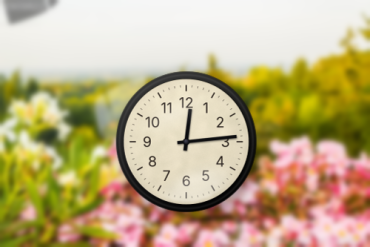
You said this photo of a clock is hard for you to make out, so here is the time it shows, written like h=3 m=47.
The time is h=12 m=14
